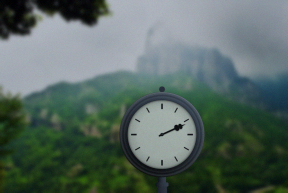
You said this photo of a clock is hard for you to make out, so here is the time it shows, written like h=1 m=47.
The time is h=2 m=11
